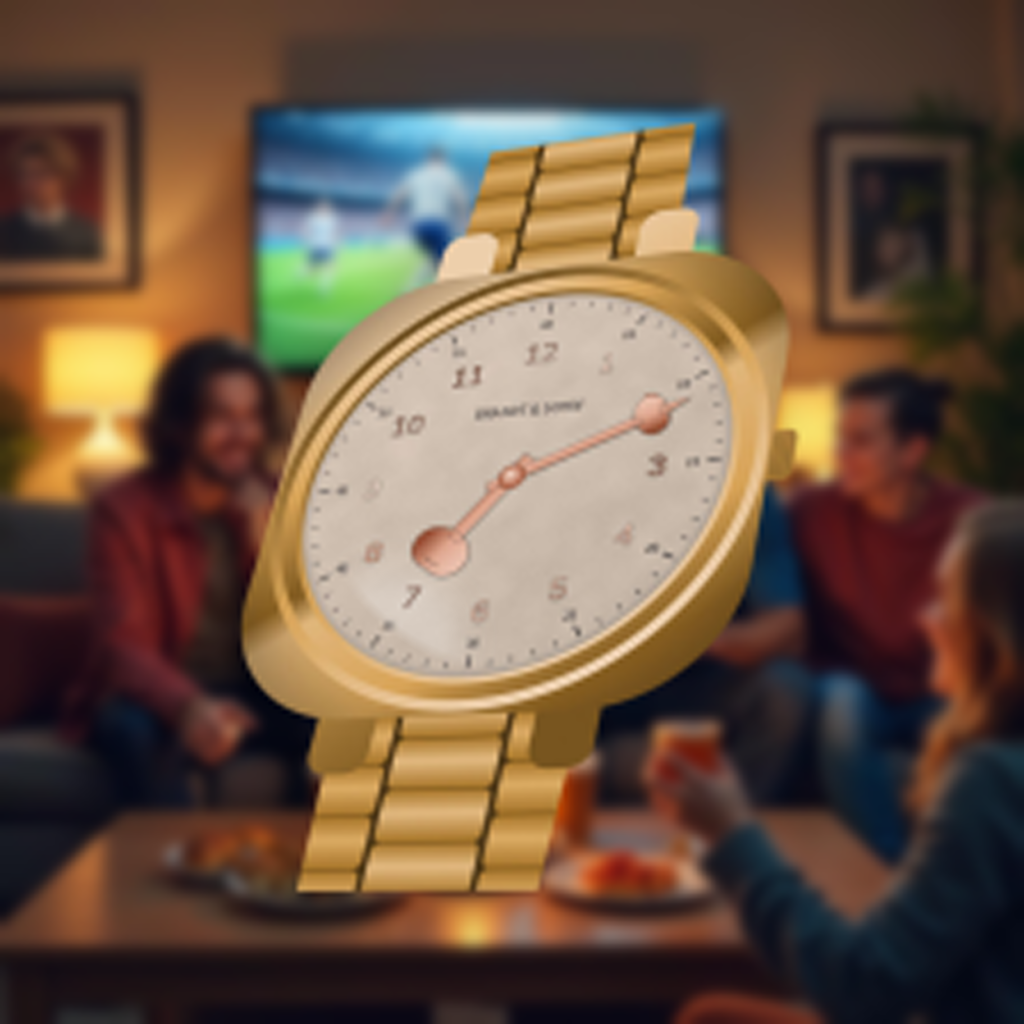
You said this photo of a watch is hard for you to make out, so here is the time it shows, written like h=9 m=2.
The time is h=7 m=11
